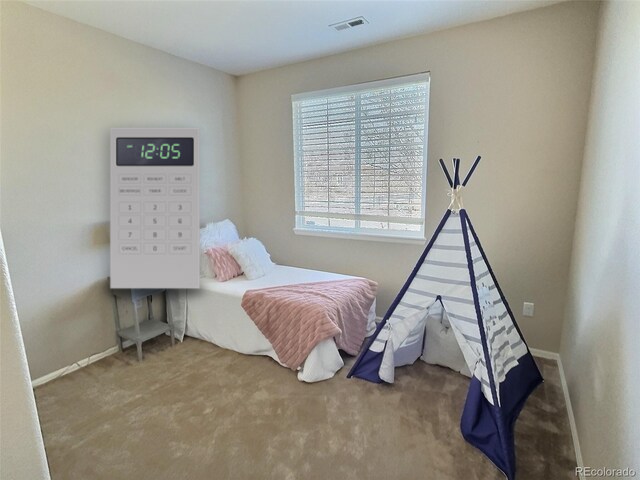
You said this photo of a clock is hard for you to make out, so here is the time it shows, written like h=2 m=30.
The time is h=12 m=5
